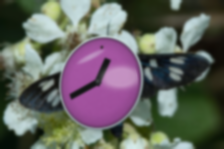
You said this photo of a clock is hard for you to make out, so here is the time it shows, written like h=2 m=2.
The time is h=12 m=40
